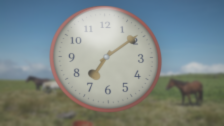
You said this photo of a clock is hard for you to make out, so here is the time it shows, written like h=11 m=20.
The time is h=7 m=9
